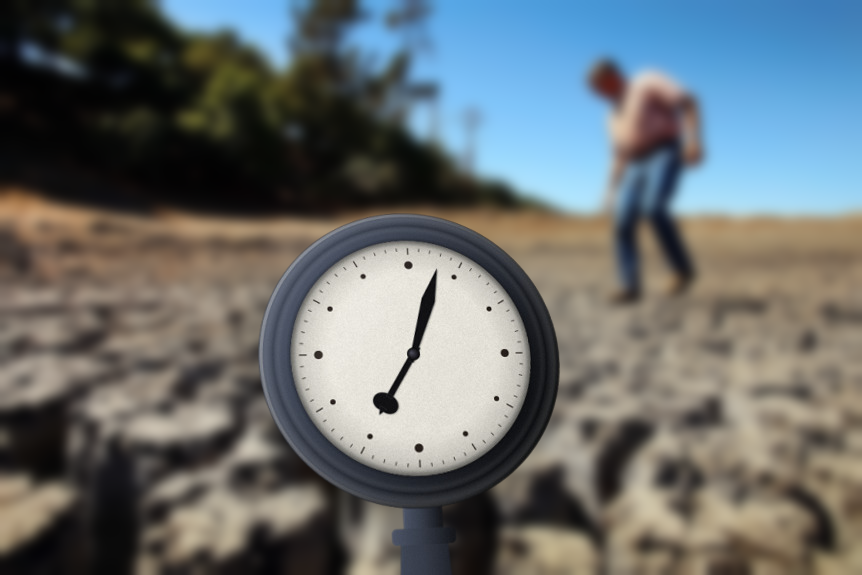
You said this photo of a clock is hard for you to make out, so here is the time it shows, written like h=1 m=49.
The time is h=7 m=3
